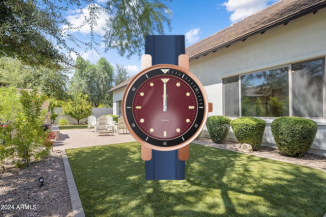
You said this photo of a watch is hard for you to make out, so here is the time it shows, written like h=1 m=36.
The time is h=12 m=0
